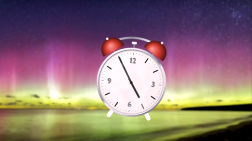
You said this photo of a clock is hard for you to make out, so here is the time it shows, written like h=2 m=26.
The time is h=4 m=55
